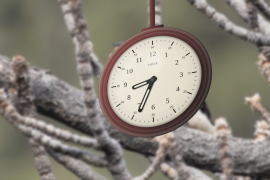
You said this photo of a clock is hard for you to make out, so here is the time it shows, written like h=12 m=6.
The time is h=8 m=34
